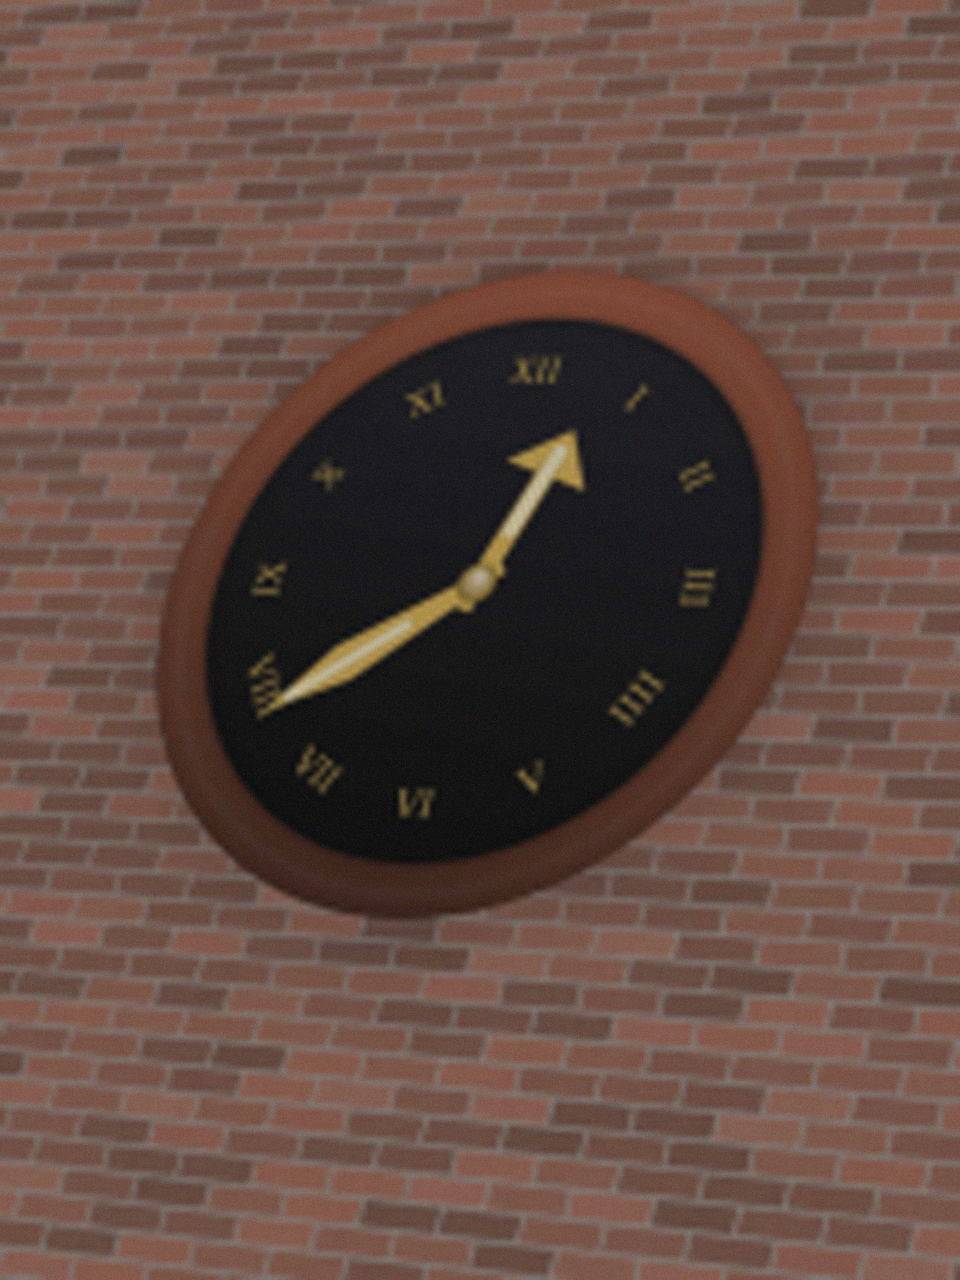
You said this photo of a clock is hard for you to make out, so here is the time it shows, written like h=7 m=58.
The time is h=12 m=39
